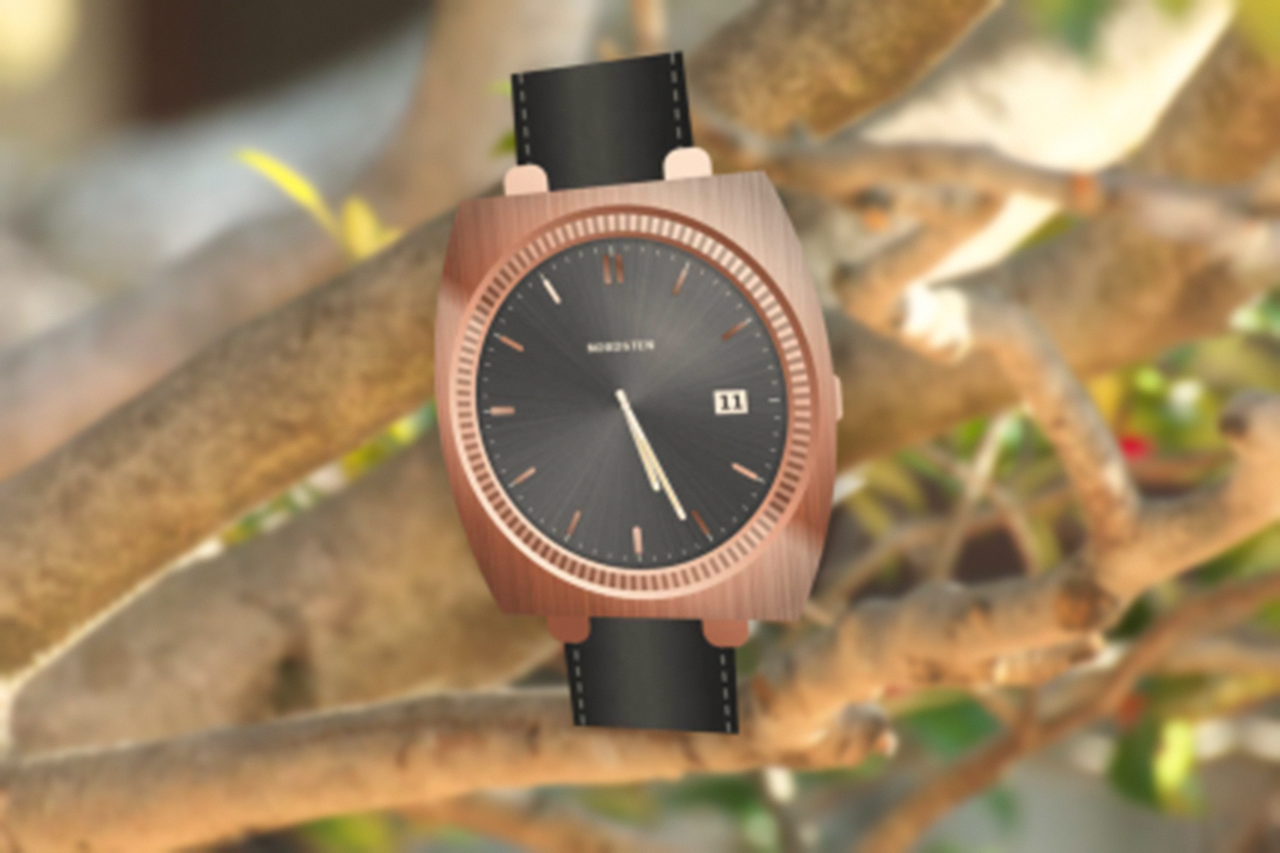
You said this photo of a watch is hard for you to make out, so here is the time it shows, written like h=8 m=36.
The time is h=5 m=26
